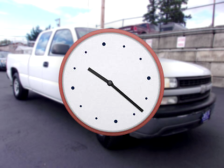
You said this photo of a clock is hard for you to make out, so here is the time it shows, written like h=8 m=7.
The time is h=10 m=23
